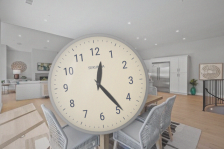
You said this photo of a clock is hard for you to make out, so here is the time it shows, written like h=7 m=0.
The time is h=12 m=24
